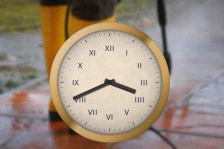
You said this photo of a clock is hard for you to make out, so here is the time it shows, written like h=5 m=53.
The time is h=3 m=41
